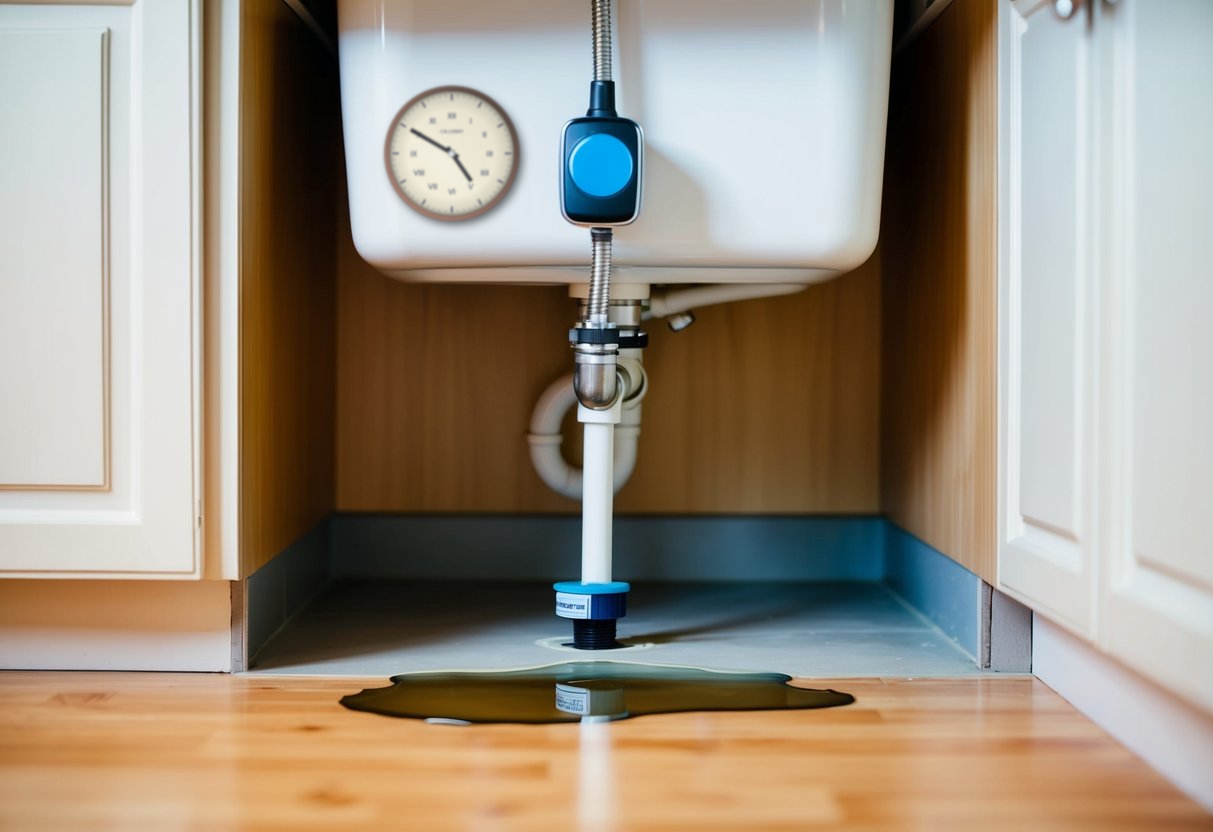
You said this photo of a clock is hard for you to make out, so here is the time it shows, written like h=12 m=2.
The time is h=4 m=50
